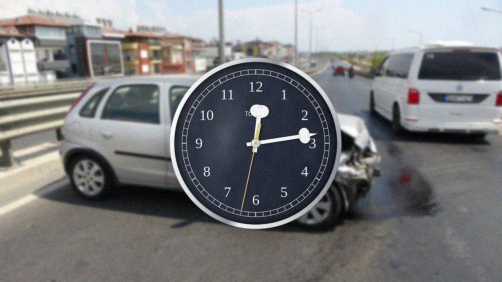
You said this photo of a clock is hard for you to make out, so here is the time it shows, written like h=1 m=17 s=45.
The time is h=12 m=13 s=32
